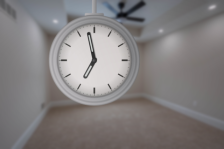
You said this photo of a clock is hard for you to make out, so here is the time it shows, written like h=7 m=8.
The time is h=6 m=58
